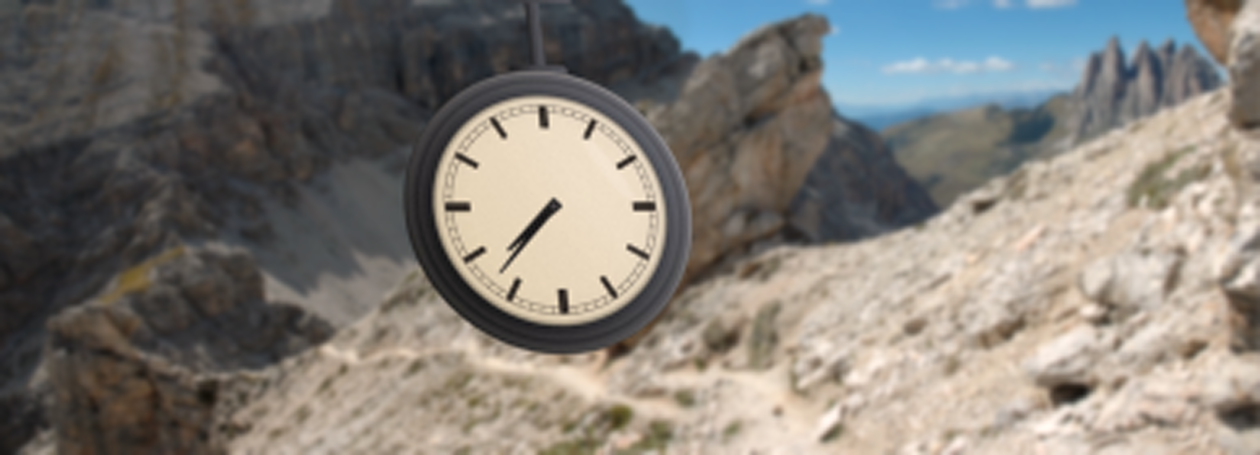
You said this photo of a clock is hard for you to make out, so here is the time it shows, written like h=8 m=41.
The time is h=7 m=37
